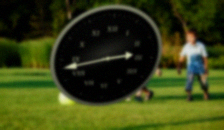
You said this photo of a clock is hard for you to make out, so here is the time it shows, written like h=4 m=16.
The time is h=2 m=43
